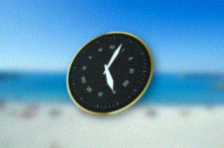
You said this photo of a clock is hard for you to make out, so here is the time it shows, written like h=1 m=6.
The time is h=5 m=3
